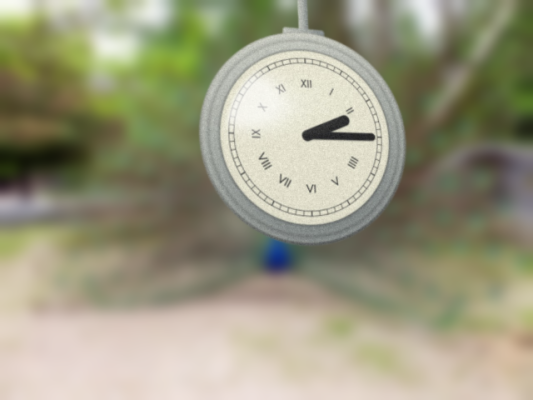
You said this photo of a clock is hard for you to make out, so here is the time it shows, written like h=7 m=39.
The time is h=2 m=15
